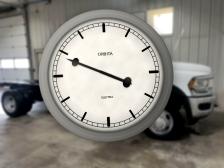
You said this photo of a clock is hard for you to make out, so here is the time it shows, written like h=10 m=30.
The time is h=3 m=49
